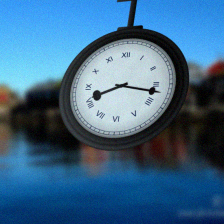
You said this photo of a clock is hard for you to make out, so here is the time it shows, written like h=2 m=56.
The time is h=8 m=17
